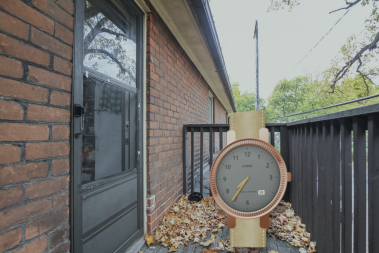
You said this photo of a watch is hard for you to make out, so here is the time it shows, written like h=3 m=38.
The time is h=7 m=36
